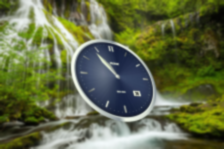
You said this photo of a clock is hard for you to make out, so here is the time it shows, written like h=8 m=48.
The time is h=10 m=54
